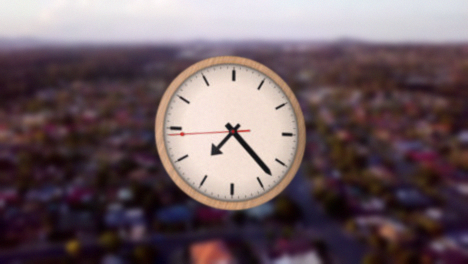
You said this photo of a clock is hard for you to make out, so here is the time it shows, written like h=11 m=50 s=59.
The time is h=7 m=22 s=44
